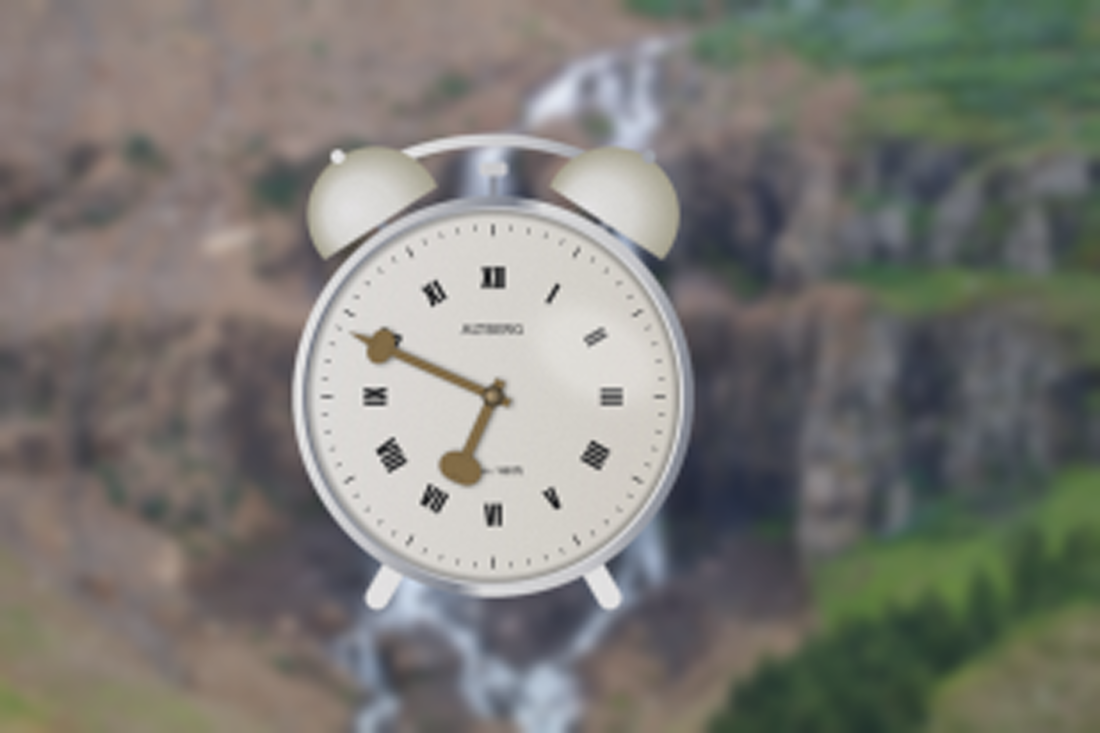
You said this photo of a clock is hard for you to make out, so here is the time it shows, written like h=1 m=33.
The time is h=6 m=49
